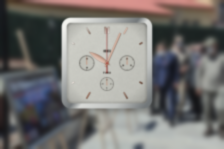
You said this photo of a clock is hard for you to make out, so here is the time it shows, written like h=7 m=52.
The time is h=10 m=4
